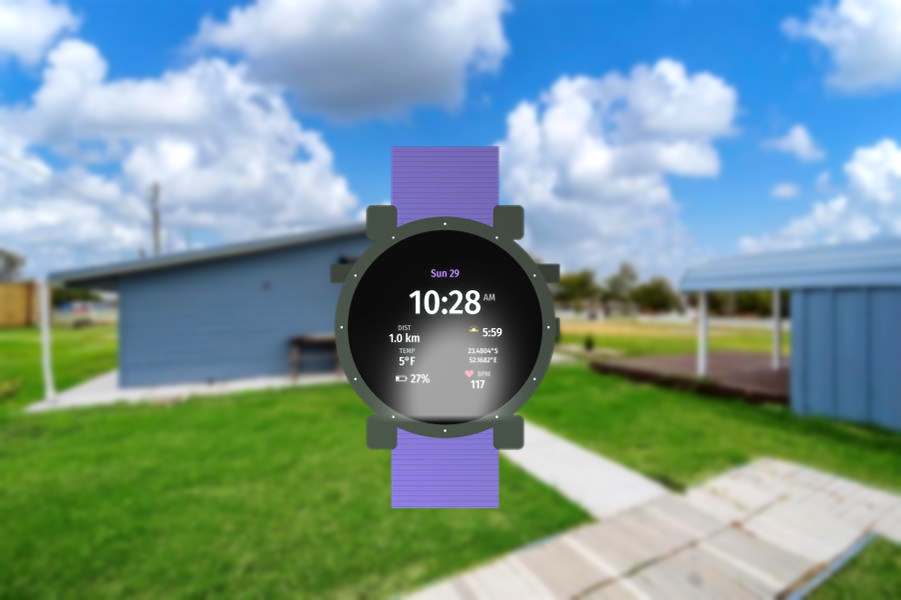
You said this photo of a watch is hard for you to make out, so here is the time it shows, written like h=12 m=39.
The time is h=10 m=28
